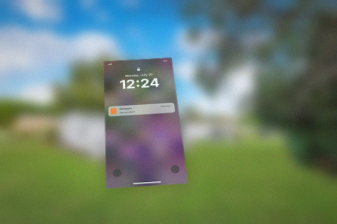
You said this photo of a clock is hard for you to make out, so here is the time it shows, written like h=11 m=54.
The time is h=12 m=24
